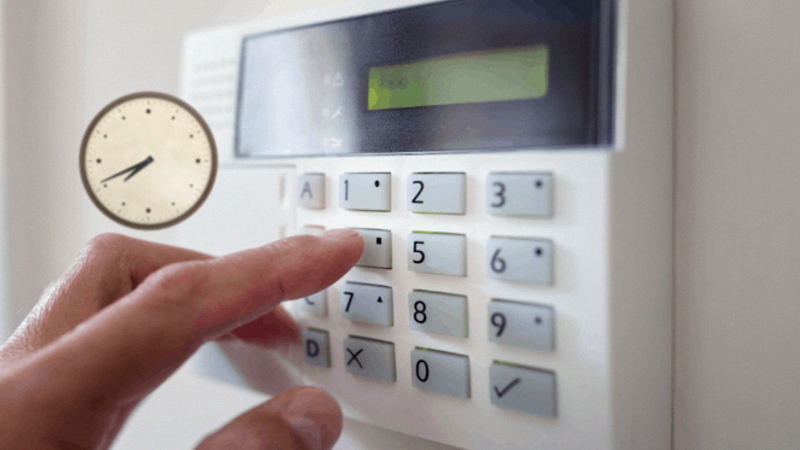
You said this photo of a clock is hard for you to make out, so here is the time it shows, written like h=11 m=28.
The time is h=7 m=41
